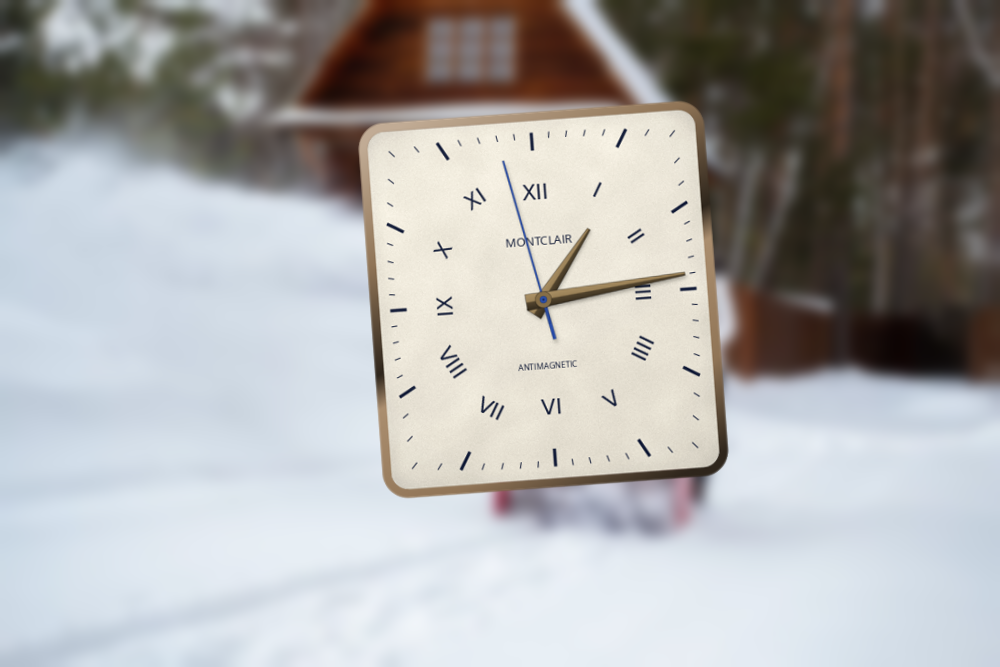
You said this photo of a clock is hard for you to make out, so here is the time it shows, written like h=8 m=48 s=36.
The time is h=1 m=13 s=58
